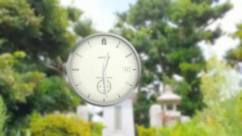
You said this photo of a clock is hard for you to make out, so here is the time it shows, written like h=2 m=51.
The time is h=12 m=29
